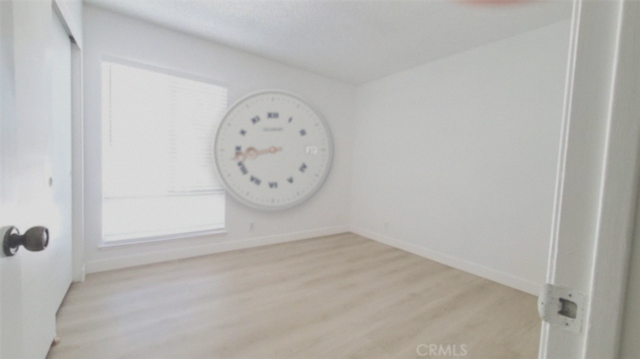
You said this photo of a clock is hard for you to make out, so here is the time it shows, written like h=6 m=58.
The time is h=8 m=43
